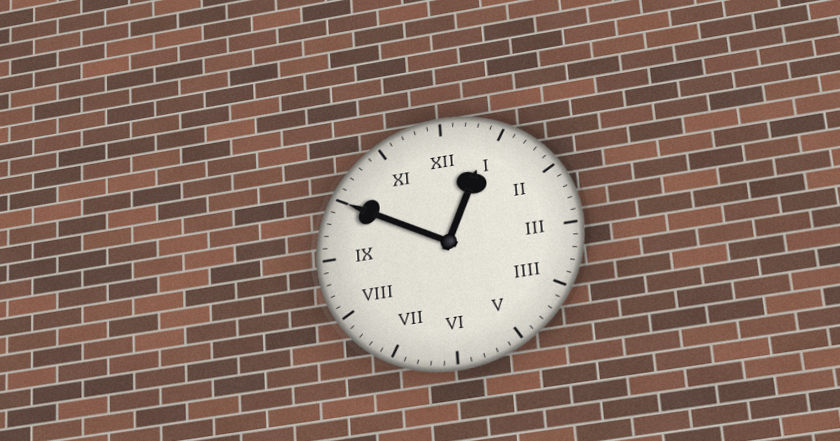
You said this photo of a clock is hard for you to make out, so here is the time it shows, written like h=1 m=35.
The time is h=12 m=50
